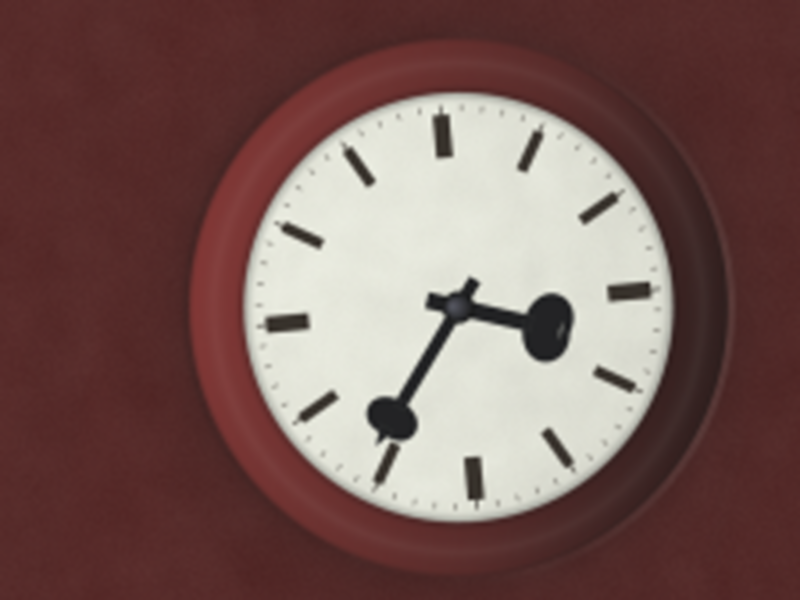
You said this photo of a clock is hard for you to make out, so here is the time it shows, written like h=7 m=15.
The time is h=3 m=36
